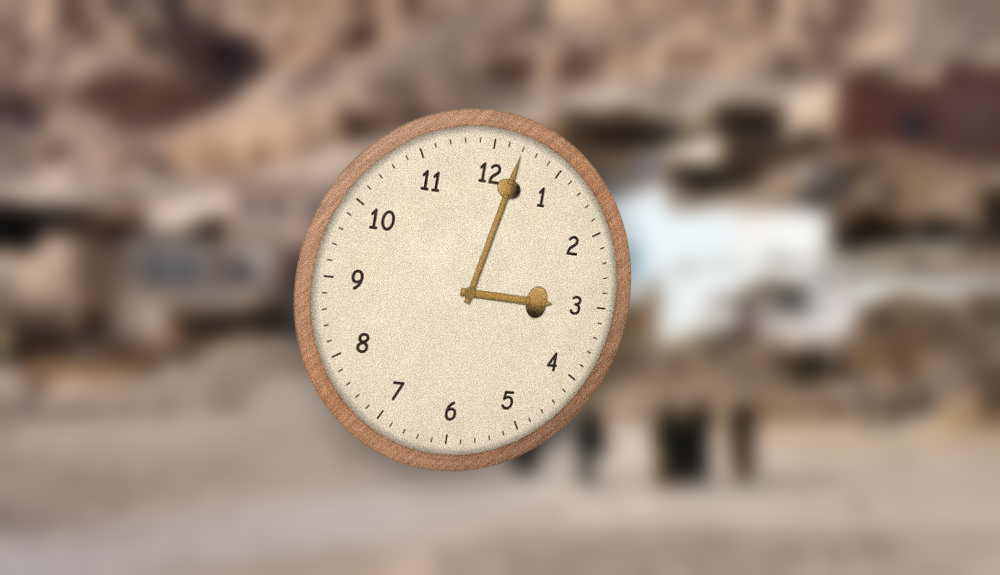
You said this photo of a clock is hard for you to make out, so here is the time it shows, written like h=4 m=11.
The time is h=3 m=2
